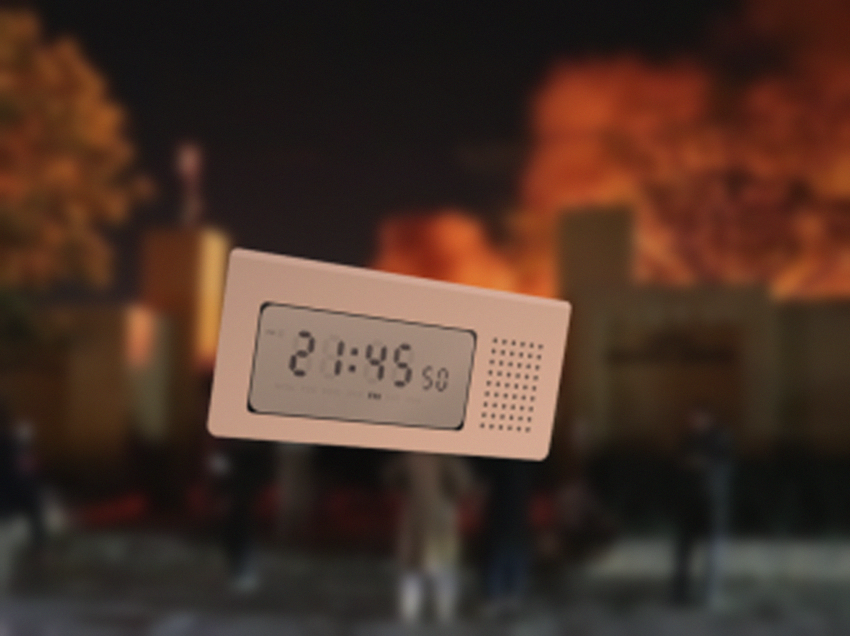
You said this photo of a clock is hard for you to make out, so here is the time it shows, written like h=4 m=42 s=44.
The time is h=21 m=45 s=50
